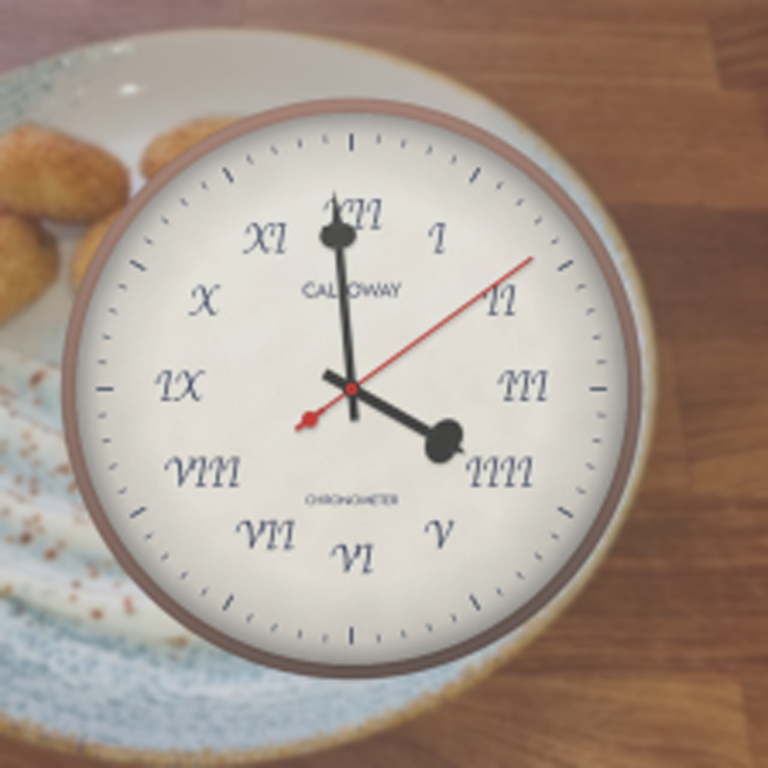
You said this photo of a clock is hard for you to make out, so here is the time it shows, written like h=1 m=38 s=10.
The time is h=3 m=59 s=9
